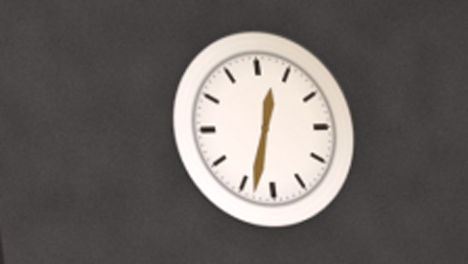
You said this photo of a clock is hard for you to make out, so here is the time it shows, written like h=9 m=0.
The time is h=12 m=33
